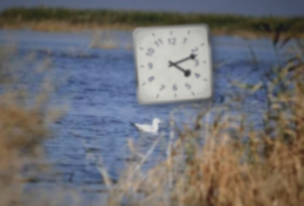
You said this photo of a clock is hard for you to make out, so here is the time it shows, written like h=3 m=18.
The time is h=4 m=12
